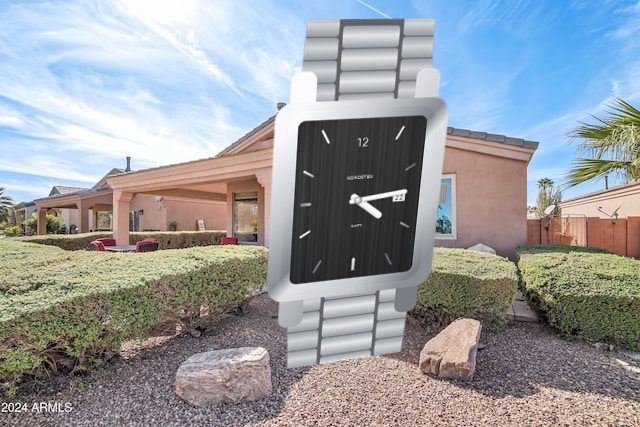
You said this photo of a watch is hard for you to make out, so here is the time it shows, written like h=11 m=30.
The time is h=4 m=14
